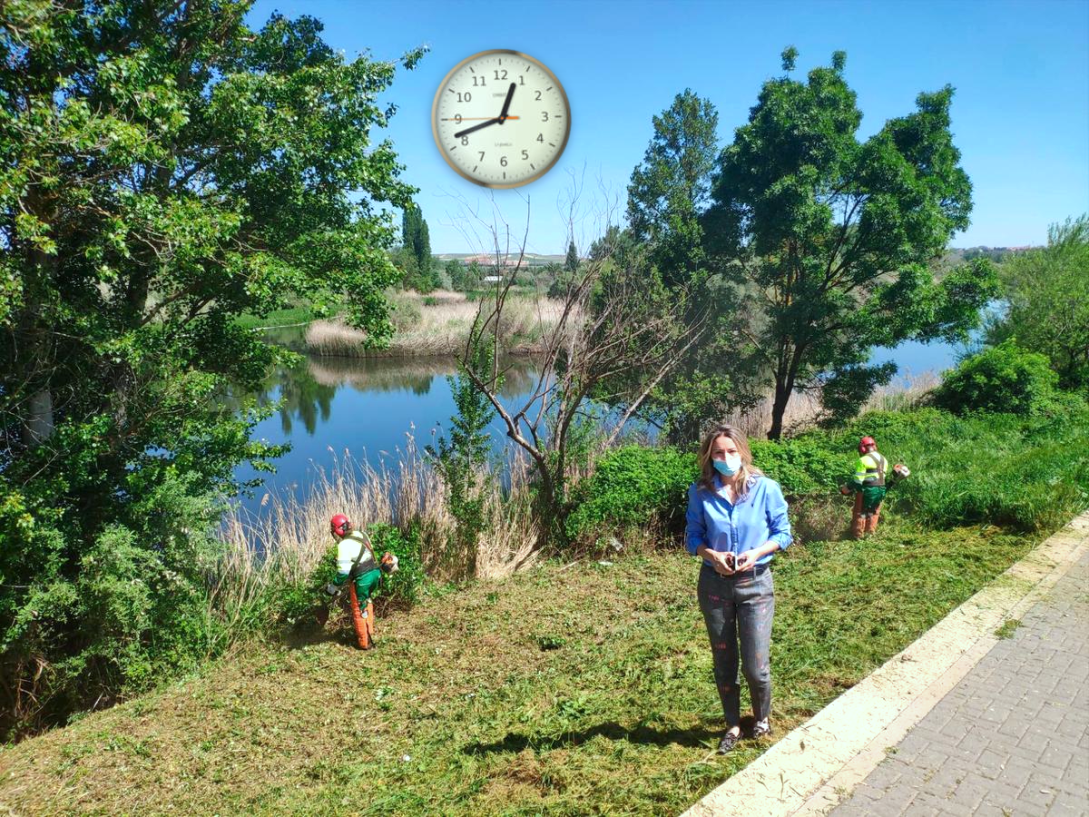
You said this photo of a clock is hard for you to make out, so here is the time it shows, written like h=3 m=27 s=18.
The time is h=12 m=41 s=45
